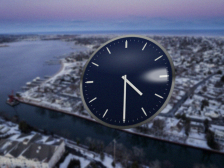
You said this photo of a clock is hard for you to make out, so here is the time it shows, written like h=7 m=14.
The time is h=4 m=30
